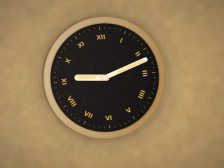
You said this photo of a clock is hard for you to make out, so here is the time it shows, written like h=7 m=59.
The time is h=9 m=12
